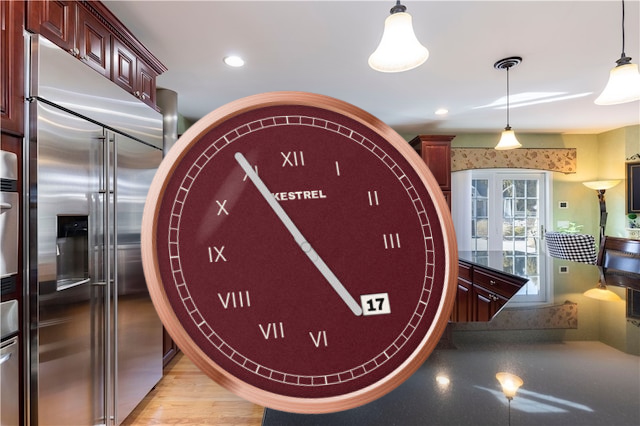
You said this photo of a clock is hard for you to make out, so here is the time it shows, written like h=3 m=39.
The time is h=4 m=55
